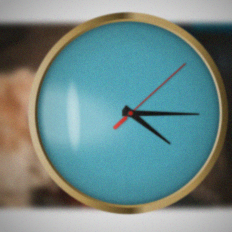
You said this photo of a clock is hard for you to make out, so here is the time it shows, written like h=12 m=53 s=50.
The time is h=4 m=15 s=8
